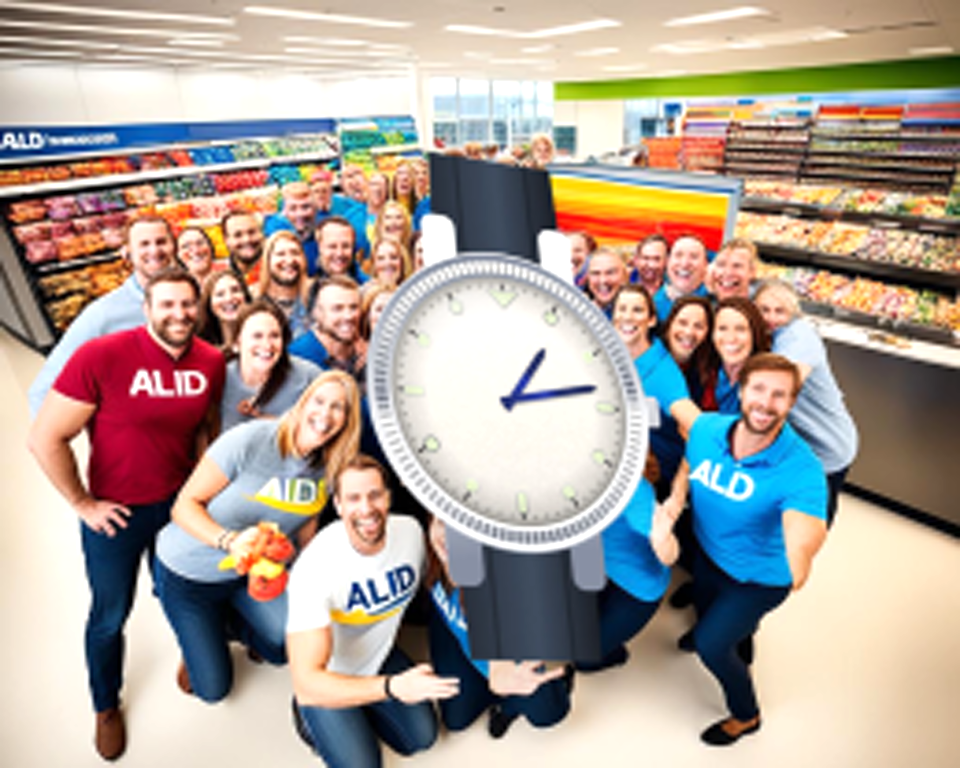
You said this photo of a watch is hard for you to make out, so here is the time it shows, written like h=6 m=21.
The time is h=1 m=13
